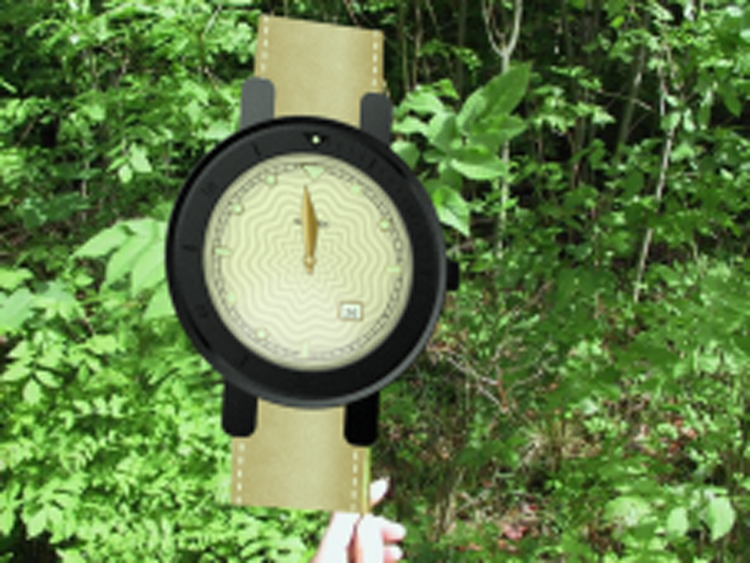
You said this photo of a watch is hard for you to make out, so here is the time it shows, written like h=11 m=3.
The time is h=11 m=59
